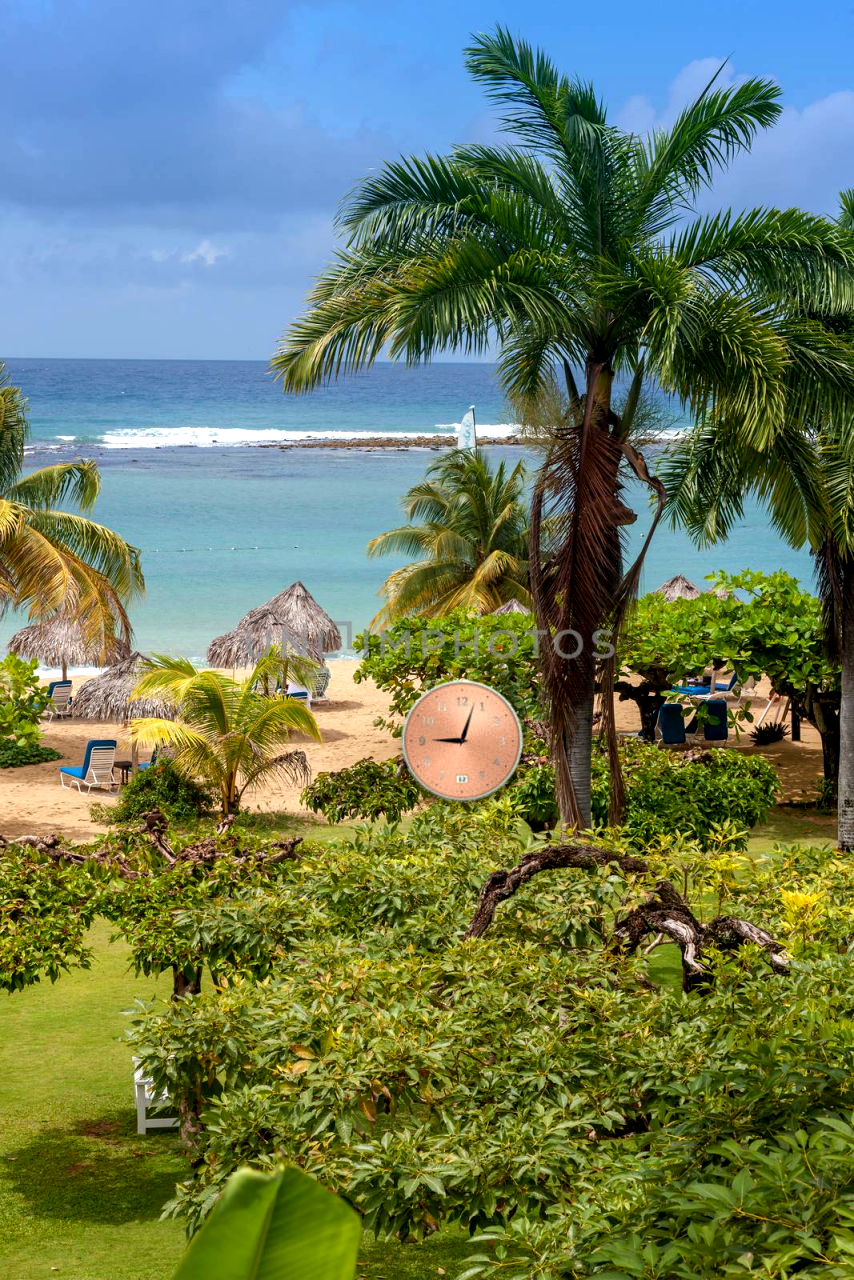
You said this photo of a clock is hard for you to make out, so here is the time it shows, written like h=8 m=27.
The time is h=9 m=3
